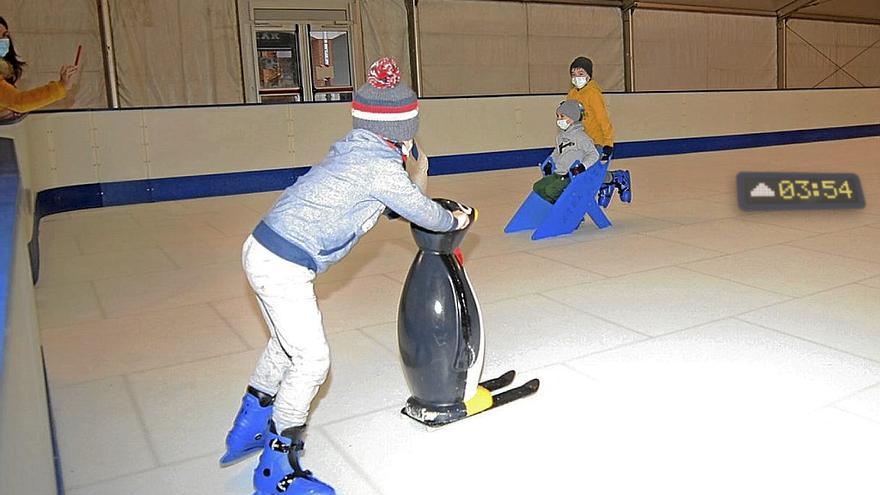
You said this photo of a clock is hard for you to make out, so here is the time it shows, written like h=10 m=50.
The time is h=3 m=54
